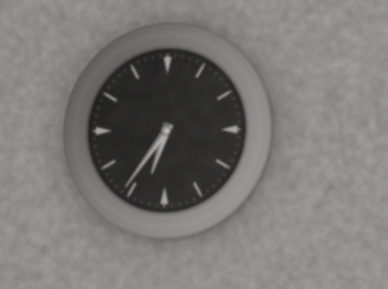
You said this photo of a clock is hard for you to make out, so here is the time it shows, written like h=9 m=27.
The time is h=6 m=36
